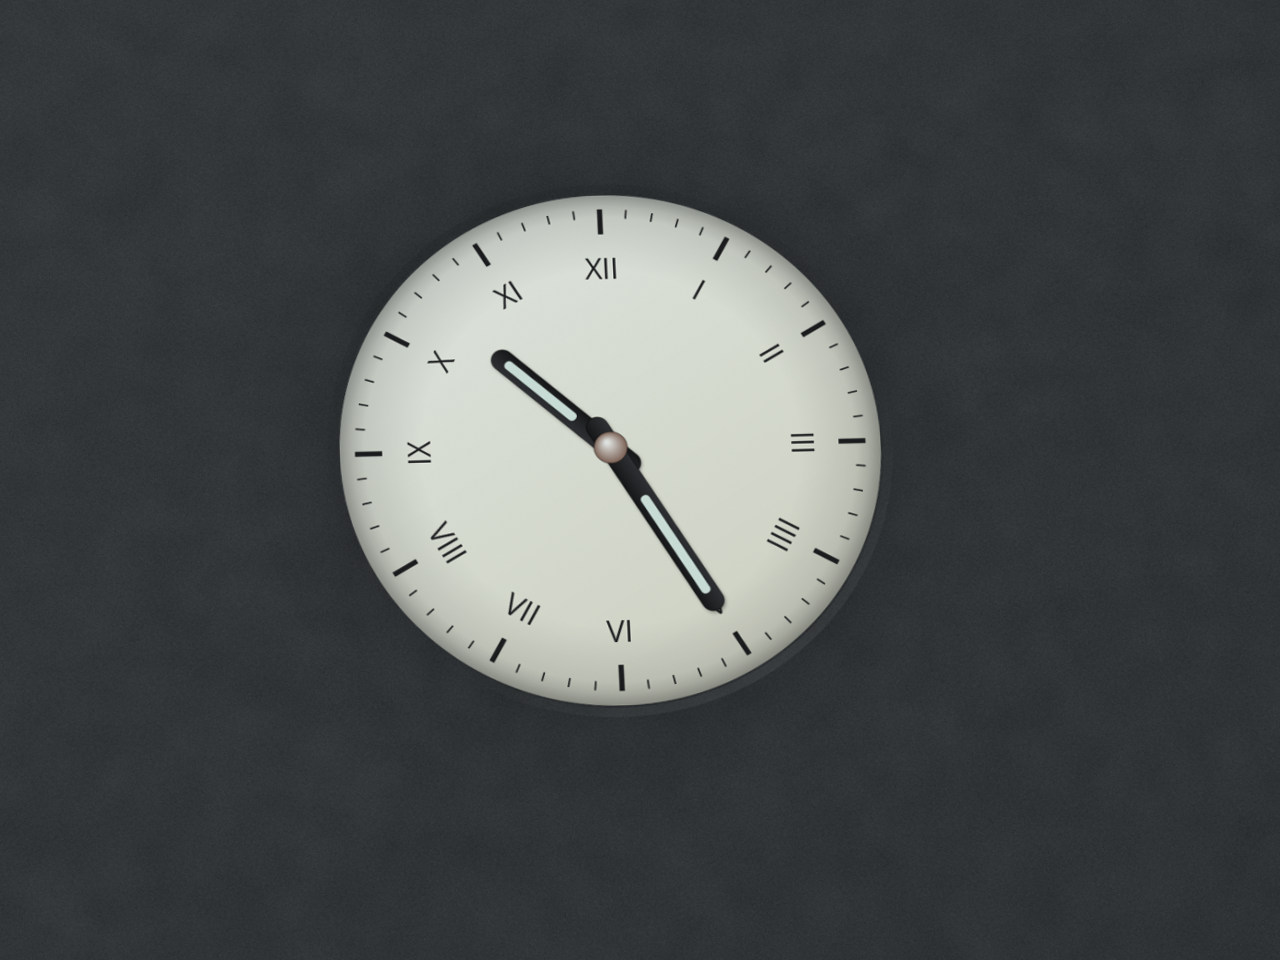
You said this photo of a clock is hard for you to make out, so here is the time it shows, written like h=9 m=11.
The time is h=10 m=25
